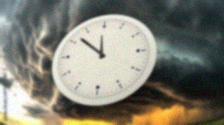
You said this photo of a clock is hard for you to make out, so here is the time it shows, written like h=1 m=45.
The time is h=11 m=52
